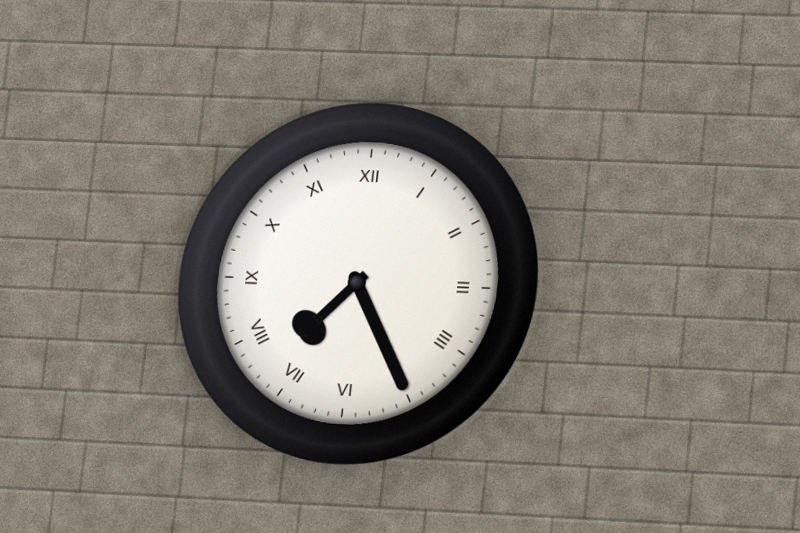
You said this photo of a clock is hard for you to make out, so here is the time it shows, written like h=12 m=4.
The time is h=7 m=25
